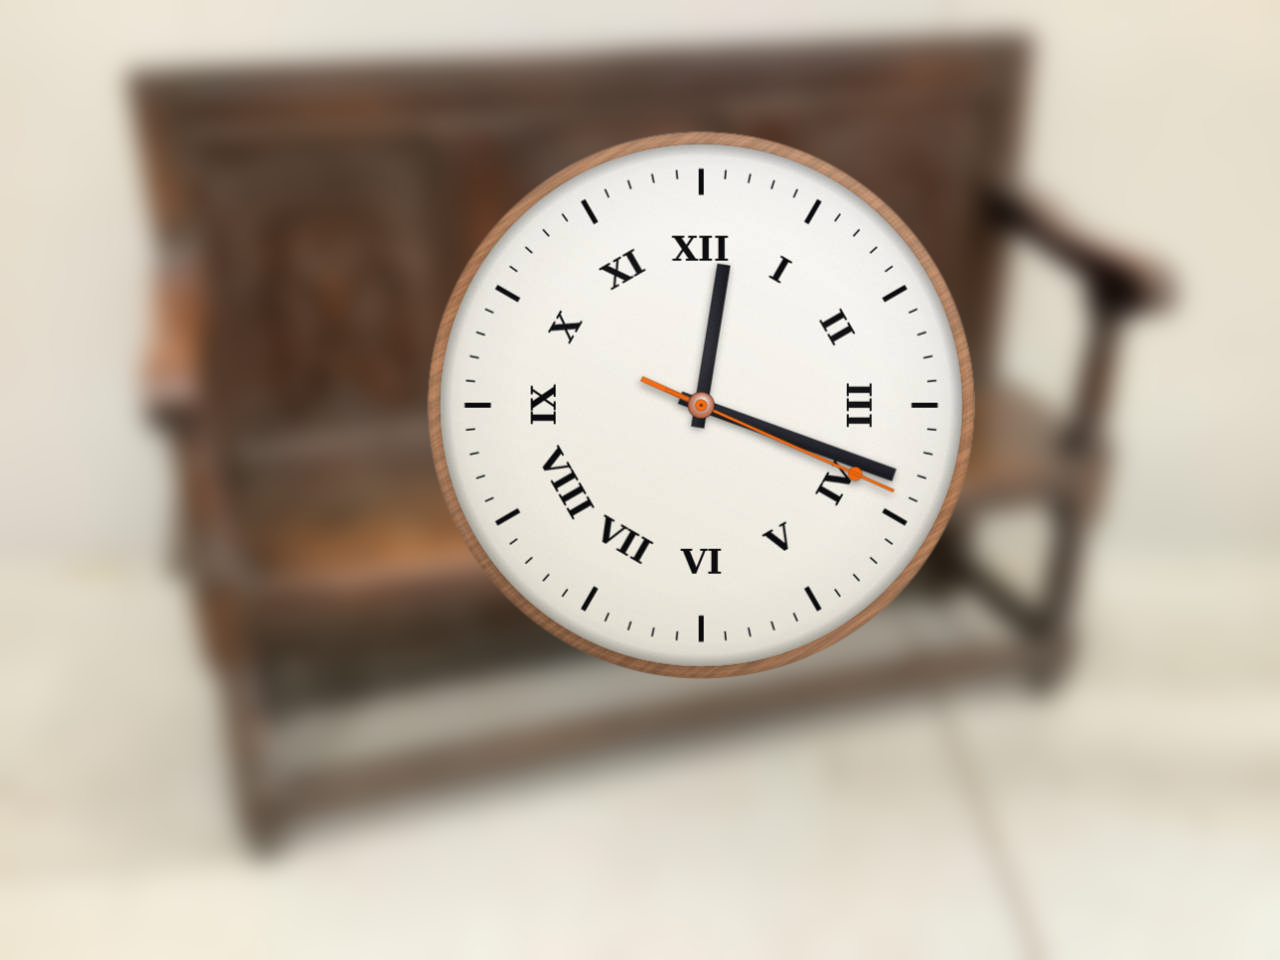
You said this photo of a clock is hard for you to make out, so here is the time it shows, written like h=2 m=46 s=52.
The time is h=12 m=18 s=19
